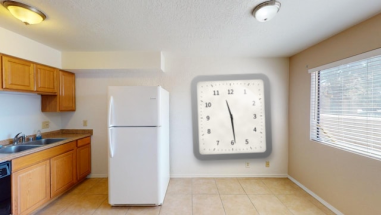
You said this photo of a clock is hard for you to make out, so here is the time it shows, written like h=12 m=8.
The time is h=11 m=29
